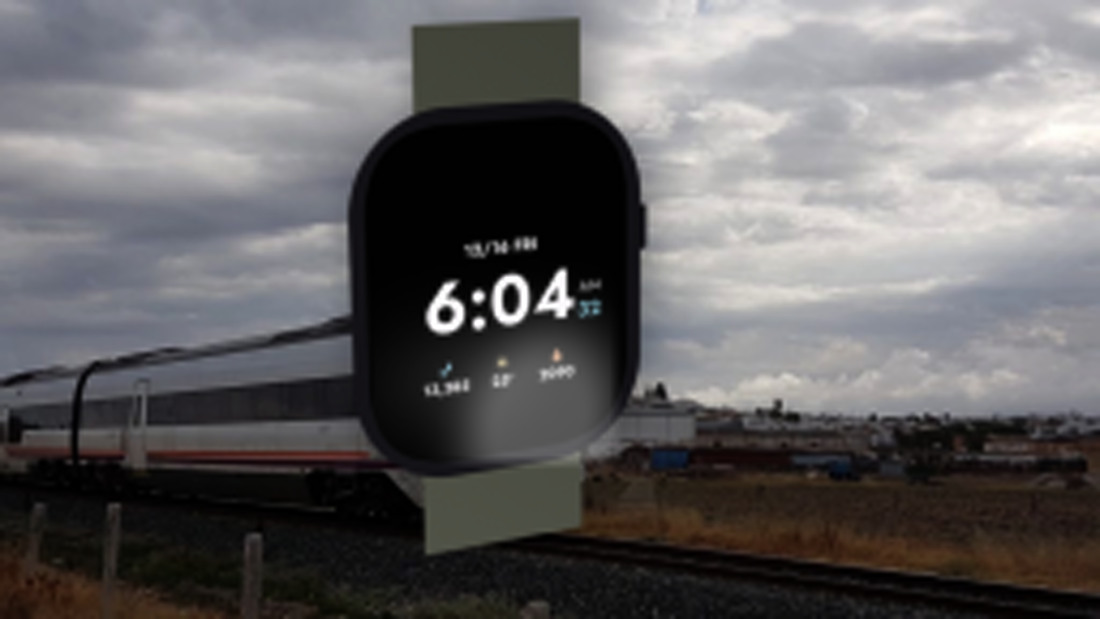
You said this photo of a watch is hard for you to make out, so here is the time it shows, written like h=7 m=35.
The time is h=6 m=4
